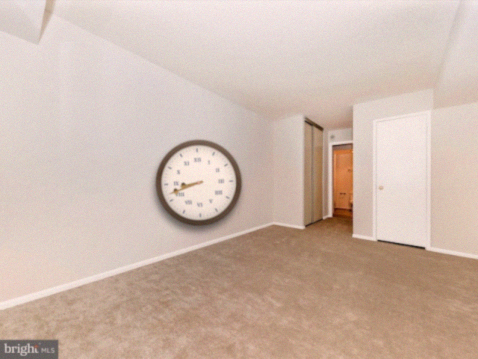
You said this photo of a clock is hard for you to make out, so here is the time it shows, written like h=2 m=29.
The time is h=8 m=42
